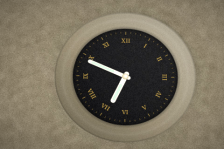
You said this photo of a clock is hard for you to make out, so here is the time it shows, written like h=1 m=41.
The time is h=6 m=49
